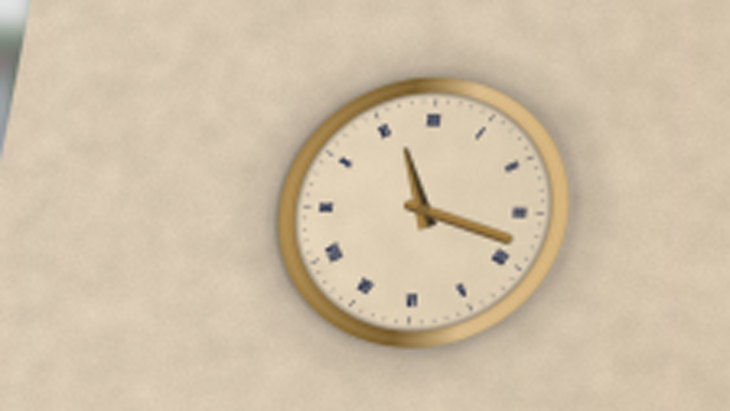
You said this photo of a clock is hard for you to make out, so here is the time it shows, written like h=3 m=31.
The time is h=11 m=18
